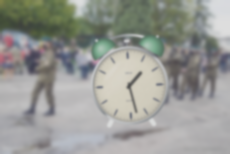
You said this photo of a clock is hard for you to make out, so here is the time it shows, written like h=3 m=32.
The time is h=1 m=28
